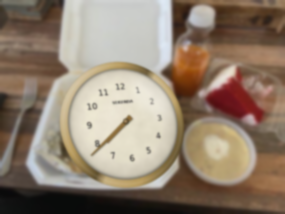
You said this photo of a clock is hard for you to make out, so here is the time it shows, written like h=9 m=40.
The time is h=7 m=39
